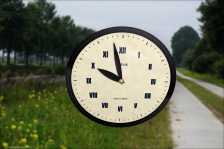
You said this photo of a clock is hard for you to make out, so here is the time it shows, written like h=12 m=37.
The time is h=9 m=58
